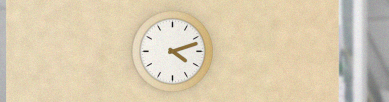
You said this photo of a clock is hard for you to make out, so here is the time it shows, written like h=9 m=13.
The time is h=4 m=12
